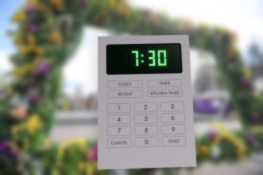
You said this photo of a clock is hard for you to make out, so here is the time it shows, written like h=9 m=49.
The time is h=7 m=30
